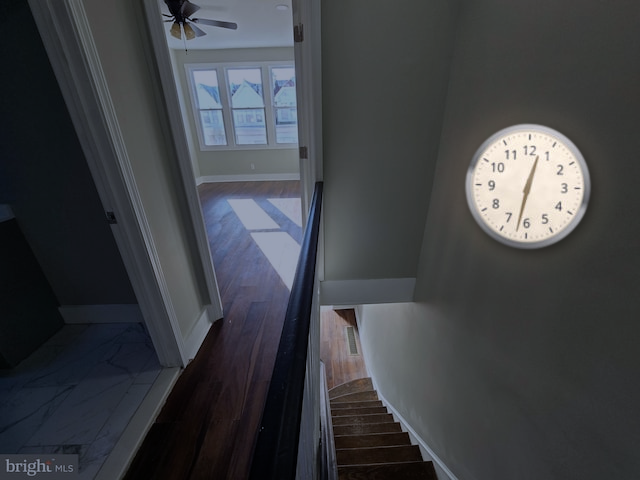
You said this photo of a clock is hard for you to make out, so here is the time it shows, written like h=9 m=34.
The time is h=12 m=32
